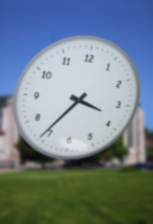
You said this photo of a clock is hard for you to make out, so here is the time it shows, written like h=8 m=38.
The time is h=3 m=36
